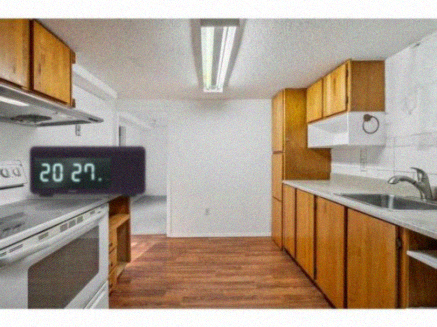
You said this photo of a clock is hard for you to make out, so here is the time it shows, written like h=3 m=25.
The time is h=20 m=27
